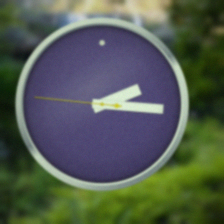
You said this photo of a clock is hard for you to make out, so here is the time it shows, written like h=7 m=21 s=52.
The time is h=2 m=15 s=46
